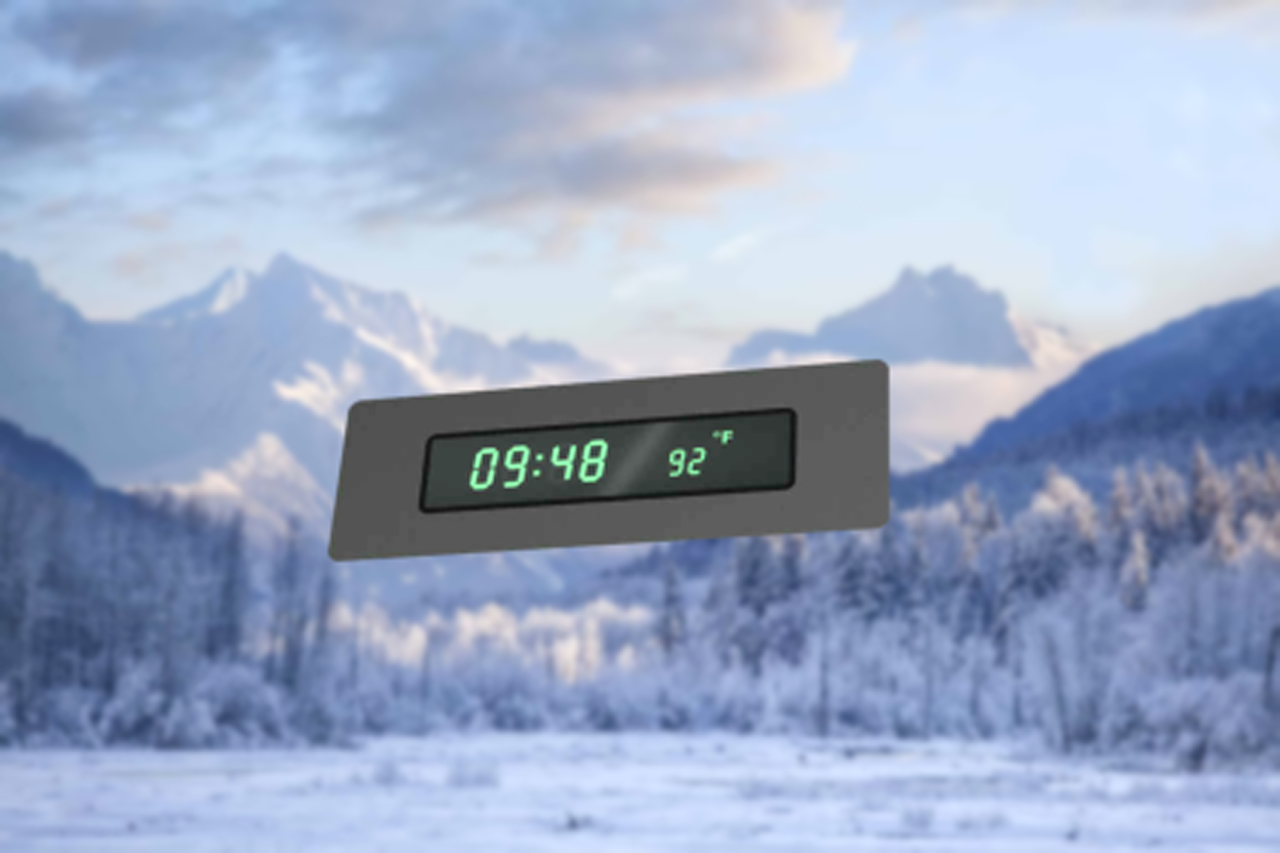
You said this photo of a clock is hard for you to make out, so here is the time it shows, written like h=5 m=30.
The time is h=9 m=48
